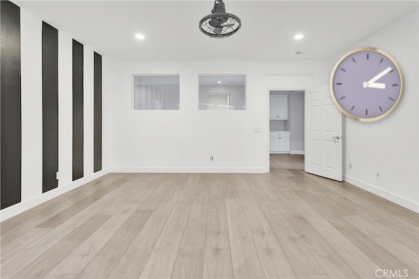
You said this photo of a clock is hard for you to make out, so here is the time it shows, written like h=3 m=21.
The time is h=3 m=9
